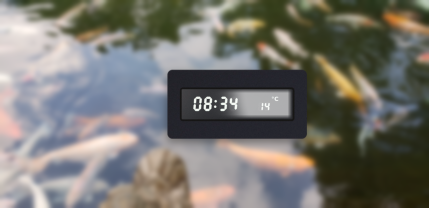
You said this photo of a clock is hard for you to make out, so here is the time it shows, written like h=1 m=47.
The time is h=8 m=34
